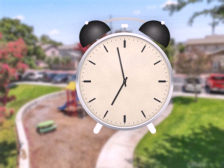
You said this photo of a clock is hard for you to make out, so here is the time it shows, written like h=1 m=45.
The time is h=6 m=58
